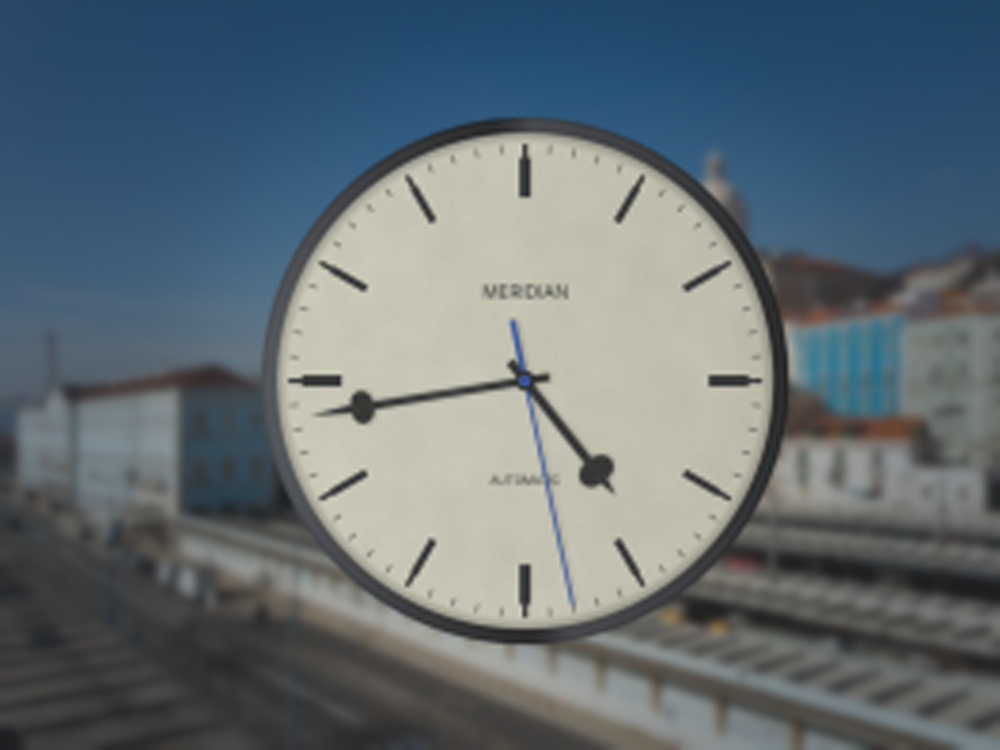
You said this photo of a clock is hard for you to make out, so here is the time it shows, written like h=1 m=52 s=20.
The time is h=4 m=43 s=28
